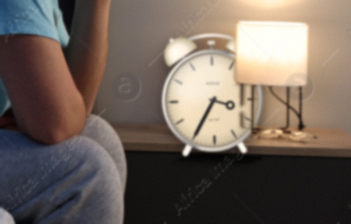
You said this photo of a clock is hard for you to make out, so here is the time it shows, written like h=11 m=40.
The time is h=3 m=35
